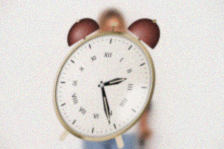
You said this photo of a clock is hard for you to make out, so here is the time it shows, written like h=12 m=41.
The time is h=2 m=26
